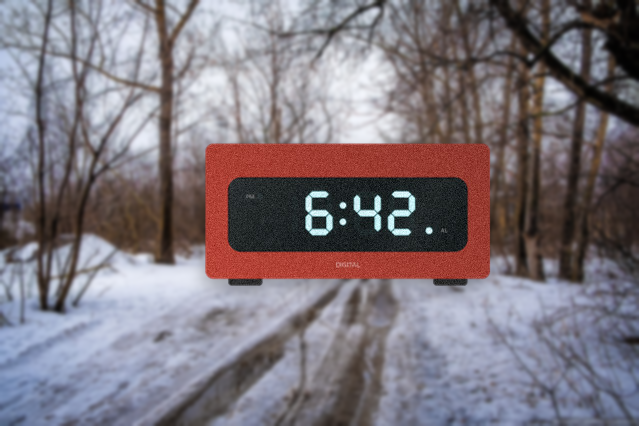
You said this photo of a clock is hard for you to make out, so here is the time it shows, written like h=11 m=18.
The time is h=6 m=42
